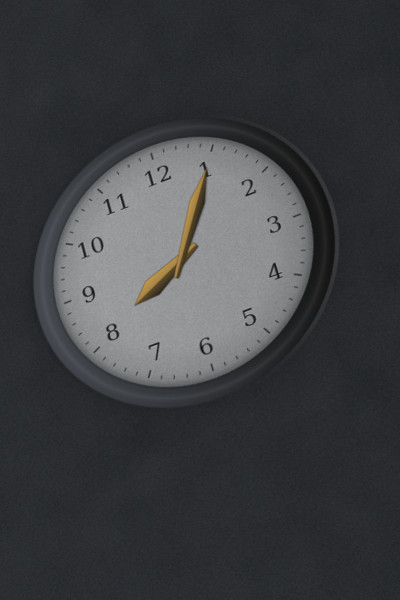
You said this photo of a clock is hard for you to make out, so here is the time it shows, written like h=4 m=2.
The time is h=8 m=5
